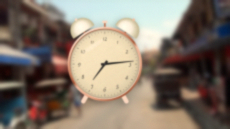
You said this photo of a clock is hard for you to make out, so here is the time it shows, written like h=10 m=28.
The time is h=7 m=14
